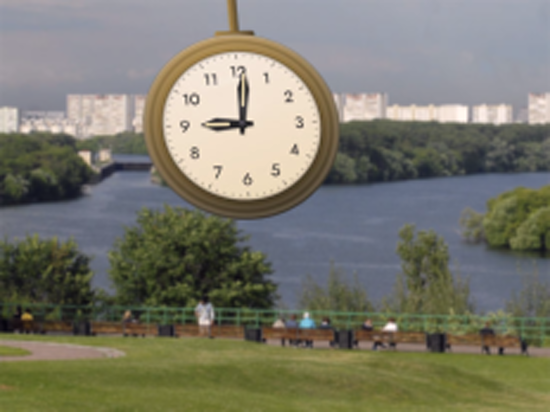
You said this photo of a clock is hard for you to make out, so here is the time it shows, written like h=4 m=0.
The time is h=9 m=1
